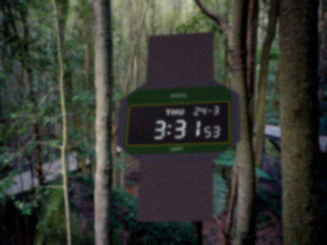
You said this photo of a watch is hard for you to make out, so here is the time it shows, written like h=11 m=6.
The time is h=3 m=31
